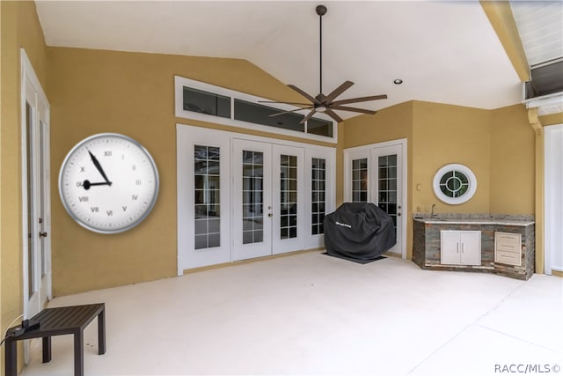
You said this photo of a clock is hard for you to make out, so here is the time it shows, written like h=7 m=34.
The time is h=8 m=55
